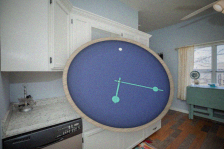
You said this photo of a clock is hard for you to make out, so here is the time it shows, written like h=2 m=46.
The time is h=6 m=16
